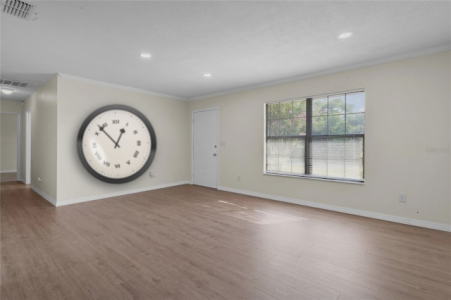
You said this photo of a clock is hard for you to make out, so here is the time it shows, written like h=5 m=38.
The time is h=12 m=53
